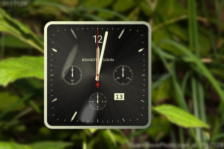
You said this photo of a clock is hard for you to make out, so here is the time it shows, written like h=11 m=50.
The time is h=12 m=2
